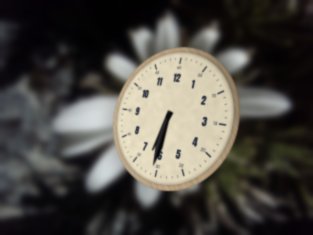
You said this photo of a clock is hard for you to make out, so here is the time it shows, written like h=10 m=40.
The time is h=6 m=31
